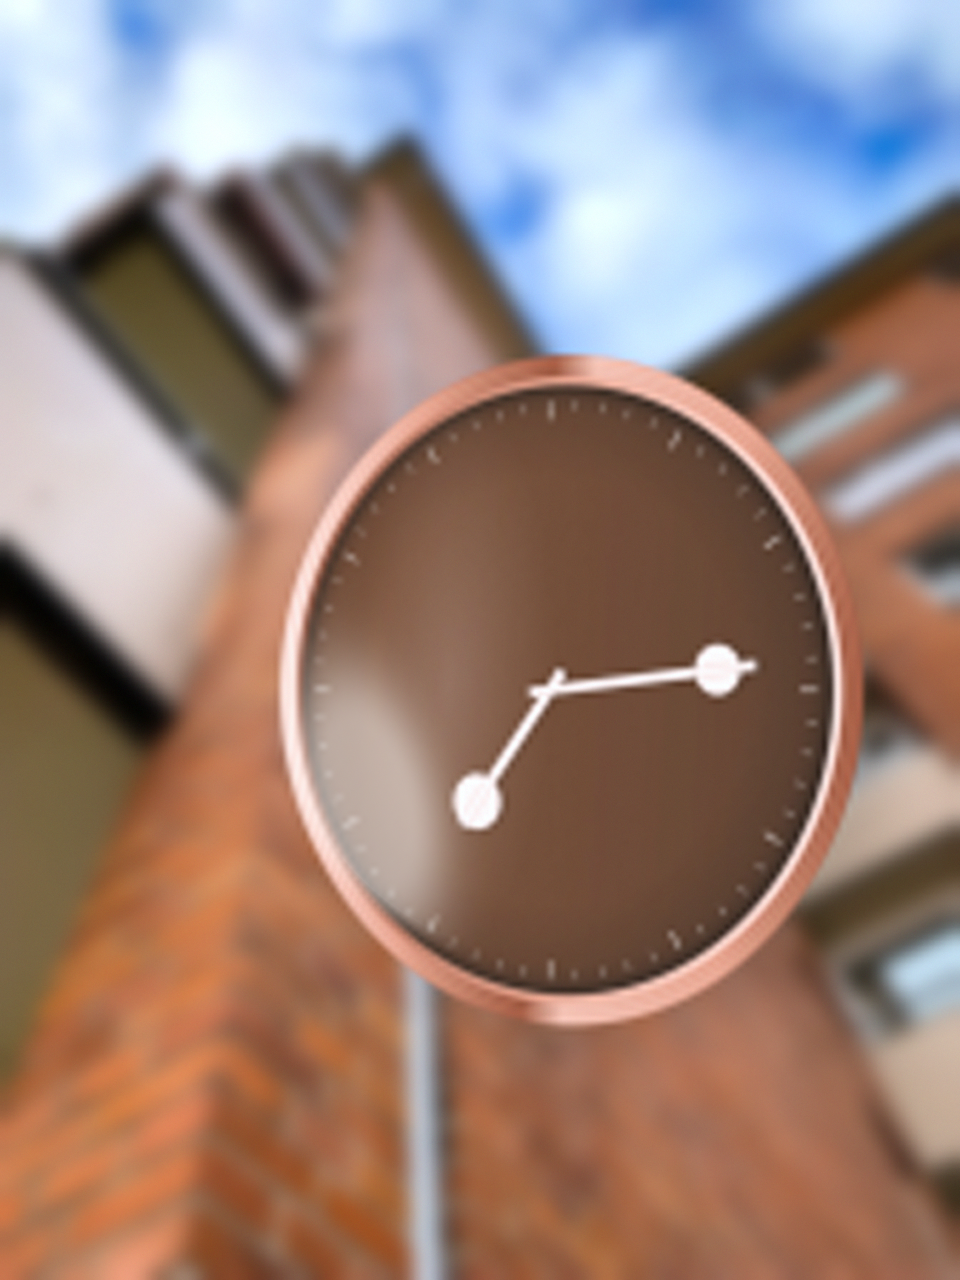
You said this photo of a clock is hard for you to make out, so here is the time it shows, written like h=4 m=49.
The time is h=7 m=14
